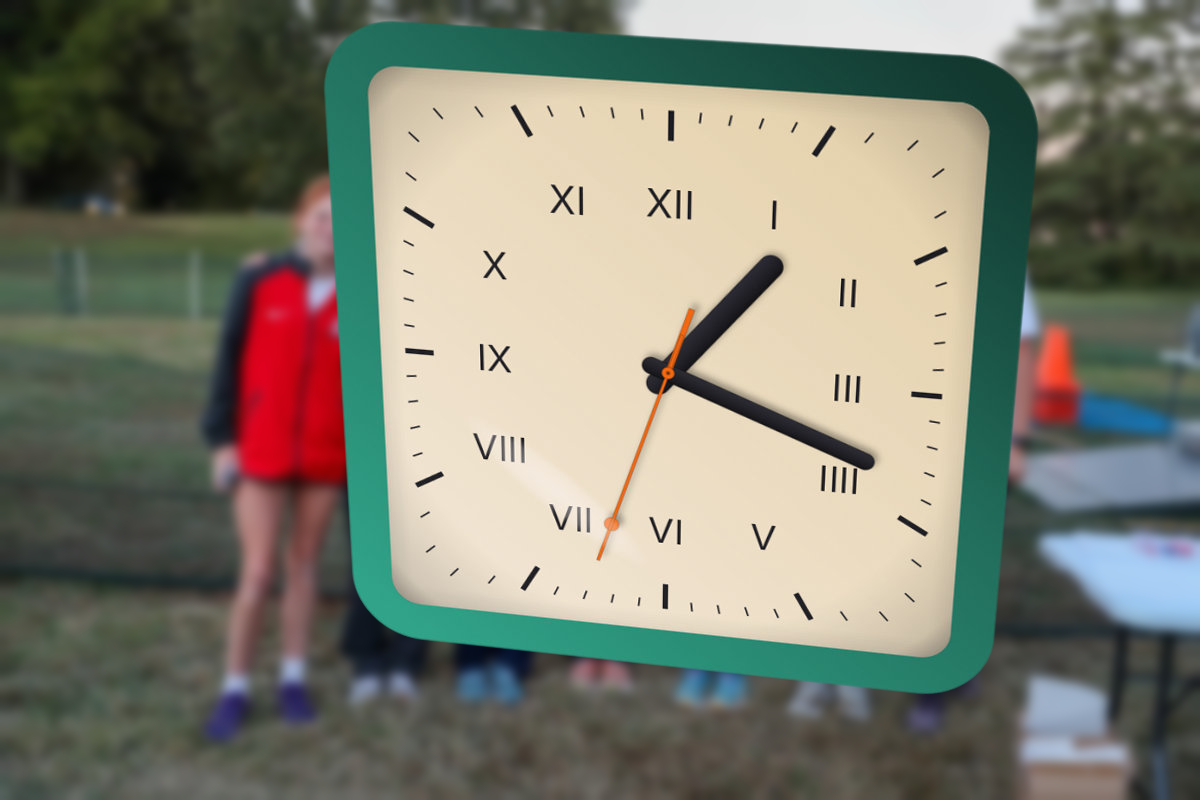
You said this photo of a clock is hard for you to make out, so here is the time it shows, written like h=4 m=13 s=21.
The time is h=1 m=18 s=33
